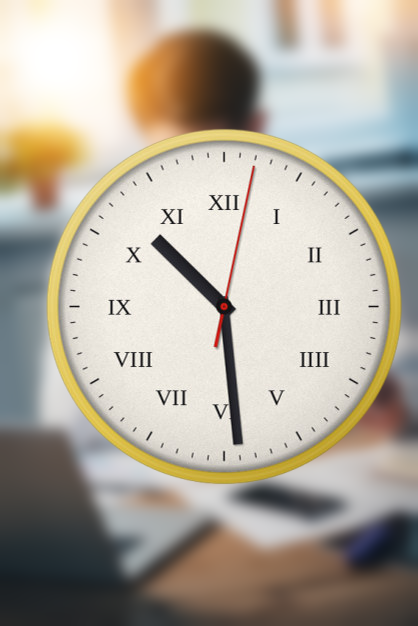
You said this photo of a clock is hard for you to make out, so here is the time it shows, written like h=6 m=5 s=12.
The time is h=10 m=29 s=2
